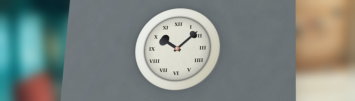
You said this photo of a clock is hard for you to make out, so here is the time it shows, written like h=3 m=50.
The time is h=10 m=8
